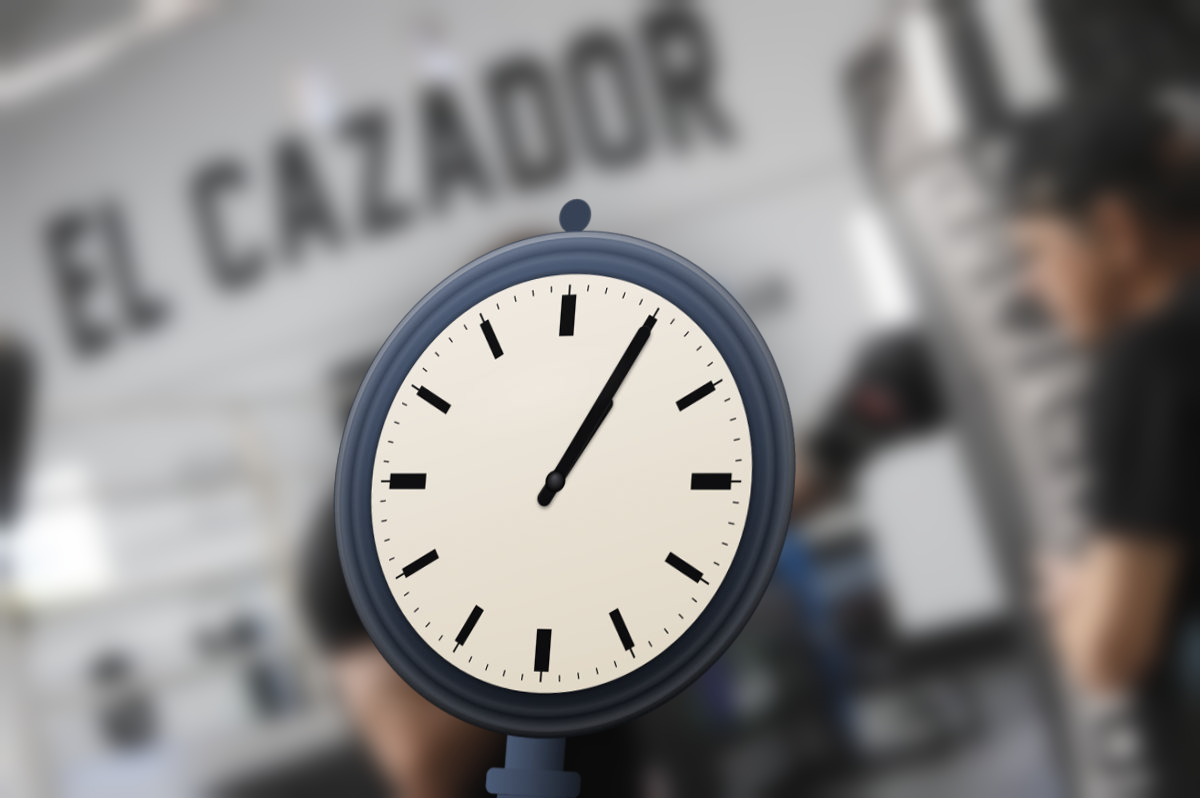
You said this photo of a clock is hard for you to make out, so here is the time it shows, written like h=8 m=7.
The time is h=1 m=5
